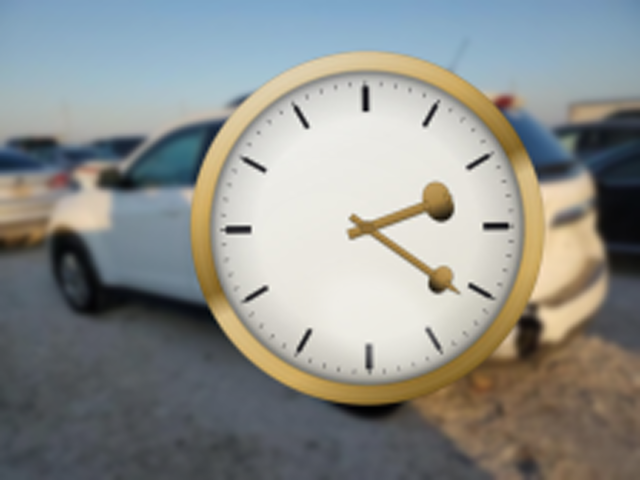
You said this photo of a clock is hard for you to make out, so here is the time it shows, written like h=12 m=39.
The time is h=2 m=21
